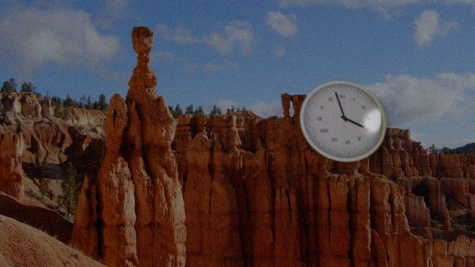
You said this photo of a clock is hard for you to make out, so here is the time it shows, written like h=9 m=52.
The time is h=3 m=58
